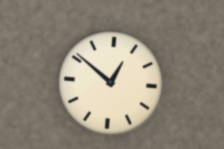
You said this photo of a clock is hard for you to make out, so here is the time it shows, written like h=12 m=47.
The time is h=12 m=51
